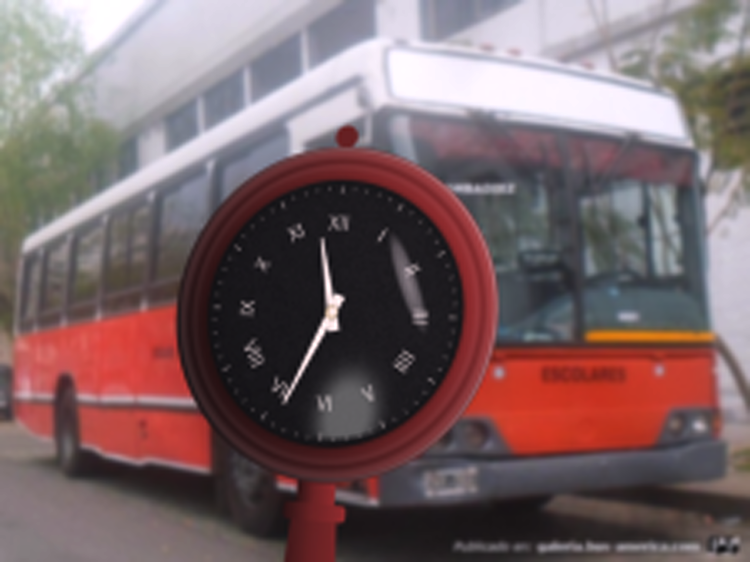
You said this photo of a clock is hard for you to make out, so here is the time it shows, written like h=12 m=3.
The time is h=11 m=34
